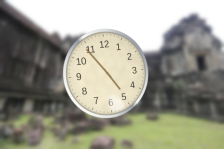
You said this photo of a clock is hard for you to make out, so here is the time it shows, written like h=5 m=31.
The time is h=4 m=54
